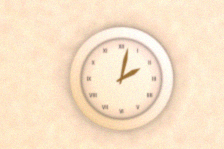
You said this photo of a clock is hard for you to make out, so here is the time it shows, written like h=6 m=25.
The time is h=2 m=2
